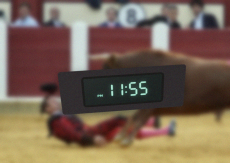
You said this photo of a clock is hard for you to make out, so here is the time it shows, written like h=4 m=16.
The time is h=11 m=55
